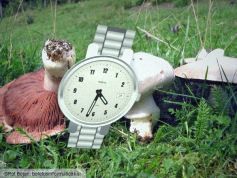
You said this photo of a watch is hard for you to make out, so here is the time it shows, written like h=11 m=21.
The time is h=4 m=32
